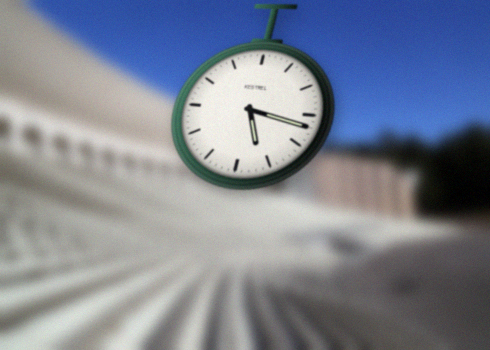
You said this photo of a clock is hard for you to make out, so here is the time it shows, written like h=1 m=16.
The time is h=5 m=17
